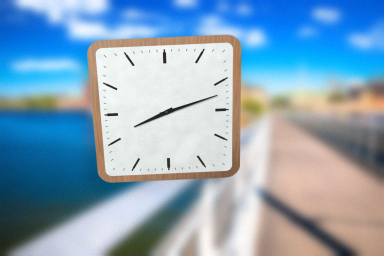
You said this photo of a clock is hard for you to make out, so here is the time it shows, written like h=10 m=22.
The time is h=8 m=12
